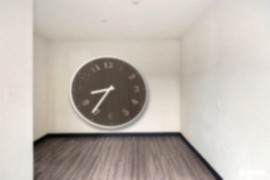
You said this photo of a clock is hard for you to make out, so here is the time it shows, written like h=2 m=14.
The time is h=8 m=36
